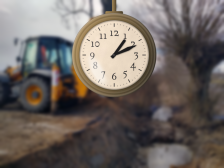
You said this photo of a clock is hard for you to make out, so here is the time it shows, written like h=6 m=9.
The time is h=1 m=11
